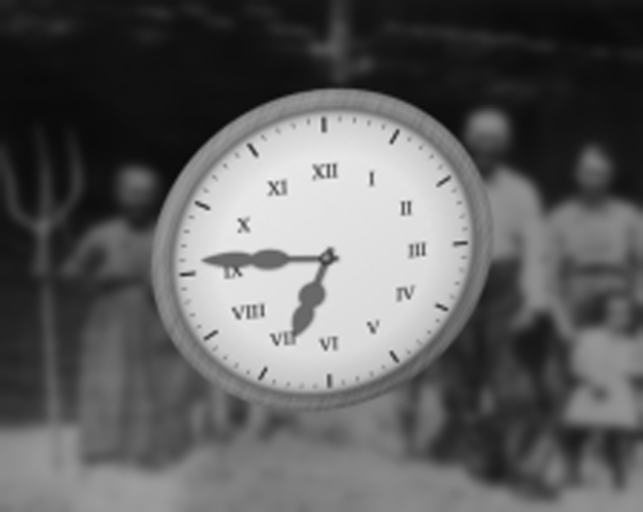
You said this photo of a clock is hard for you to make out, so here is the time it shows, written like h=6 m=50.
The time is h=6 m=46
